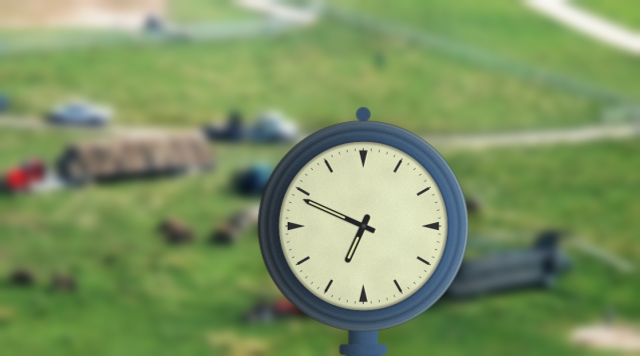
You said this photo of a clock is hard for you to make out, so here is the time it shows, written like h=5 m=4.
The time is h=6 m=49
